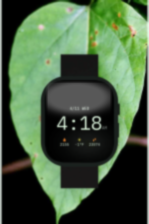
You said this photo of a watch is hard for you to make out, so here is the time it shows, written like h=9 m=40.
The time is h=4 m=18
